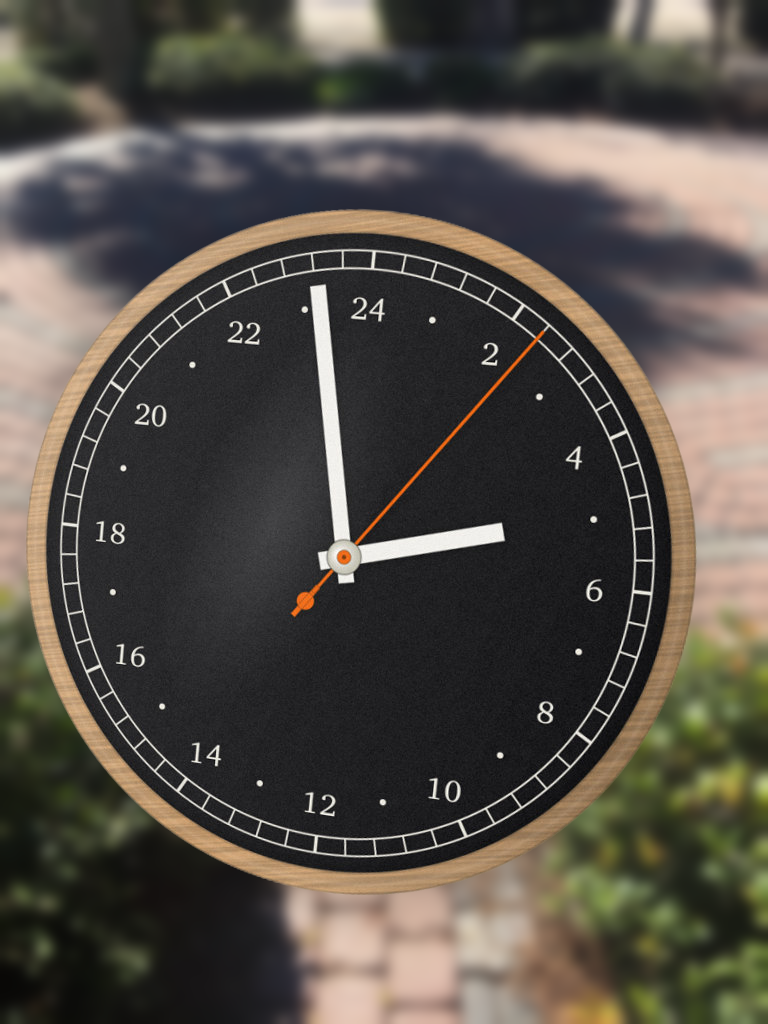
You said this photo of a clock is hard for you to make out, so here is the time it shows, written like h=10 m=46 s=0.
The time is h=4 m=58 s=6
